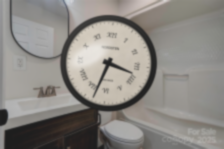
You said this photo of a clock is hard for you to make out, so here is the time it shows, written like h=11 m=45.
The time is h=3 m=33
